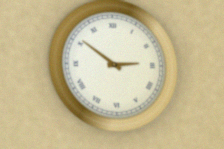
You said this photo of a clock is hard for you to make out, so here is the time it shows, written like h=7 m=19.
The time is h=2 m=51
